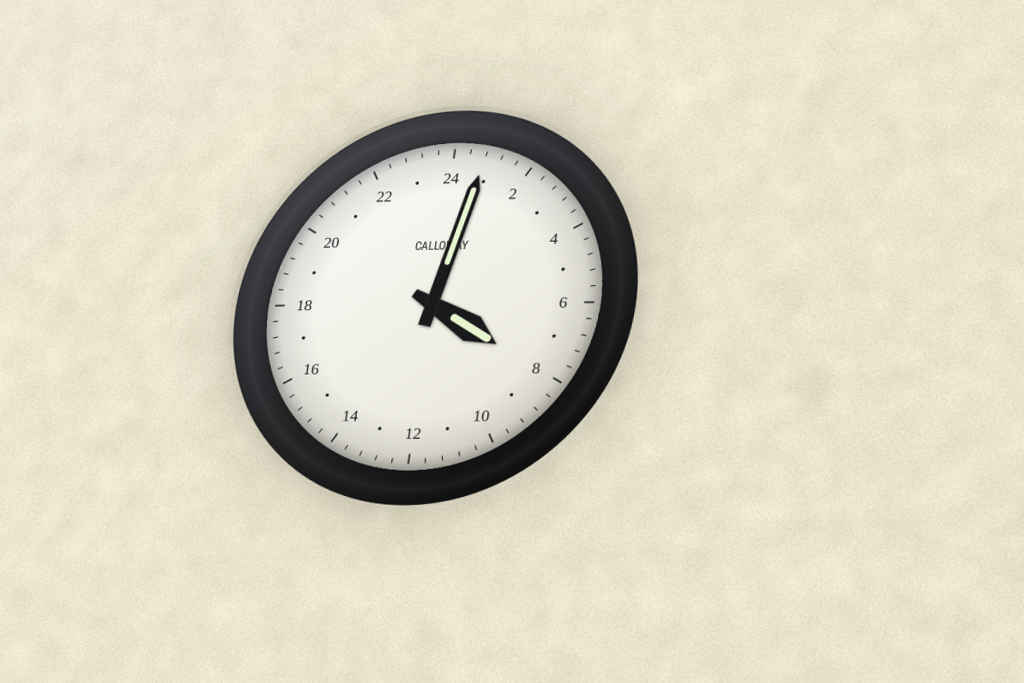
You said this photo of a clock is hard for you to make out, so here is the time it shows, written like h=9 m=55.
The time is h=8 m=2
